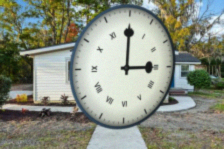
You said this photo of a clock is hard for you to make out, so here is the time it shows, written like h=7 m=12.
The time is h=3 m=0
